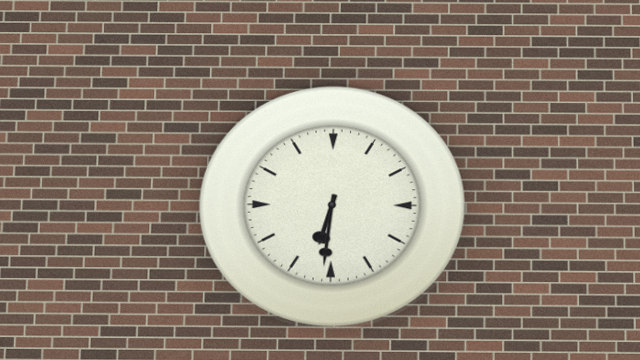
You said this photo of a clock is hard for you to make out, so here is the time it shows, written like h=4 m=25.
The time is h=6 m=31
